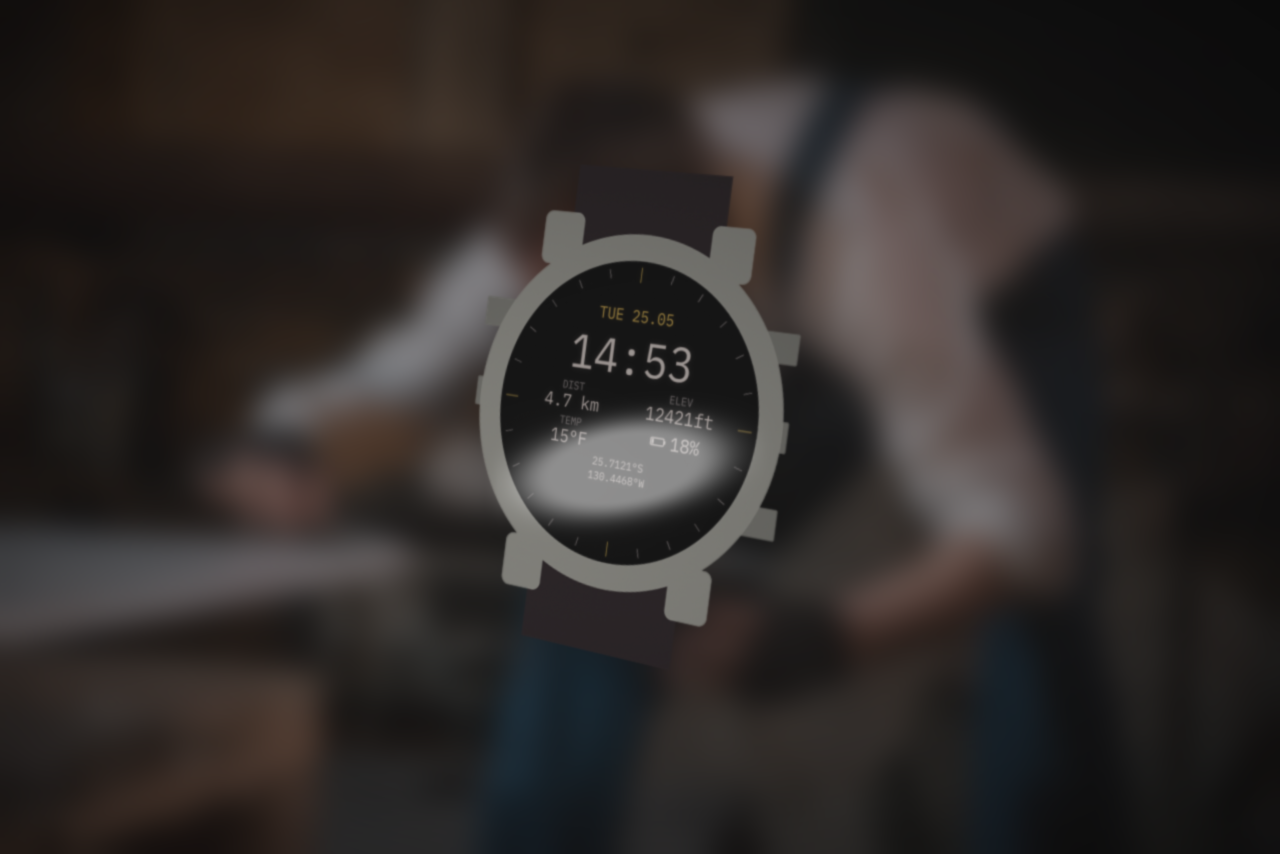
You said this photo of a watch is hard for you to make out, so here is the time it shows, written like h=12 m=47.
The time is h=14 m=53
